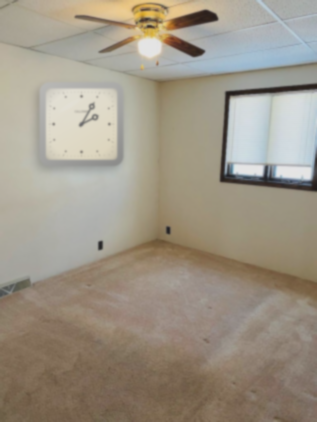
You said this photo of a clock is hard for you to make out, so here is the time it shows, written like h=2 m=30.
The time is h=2 m=5
